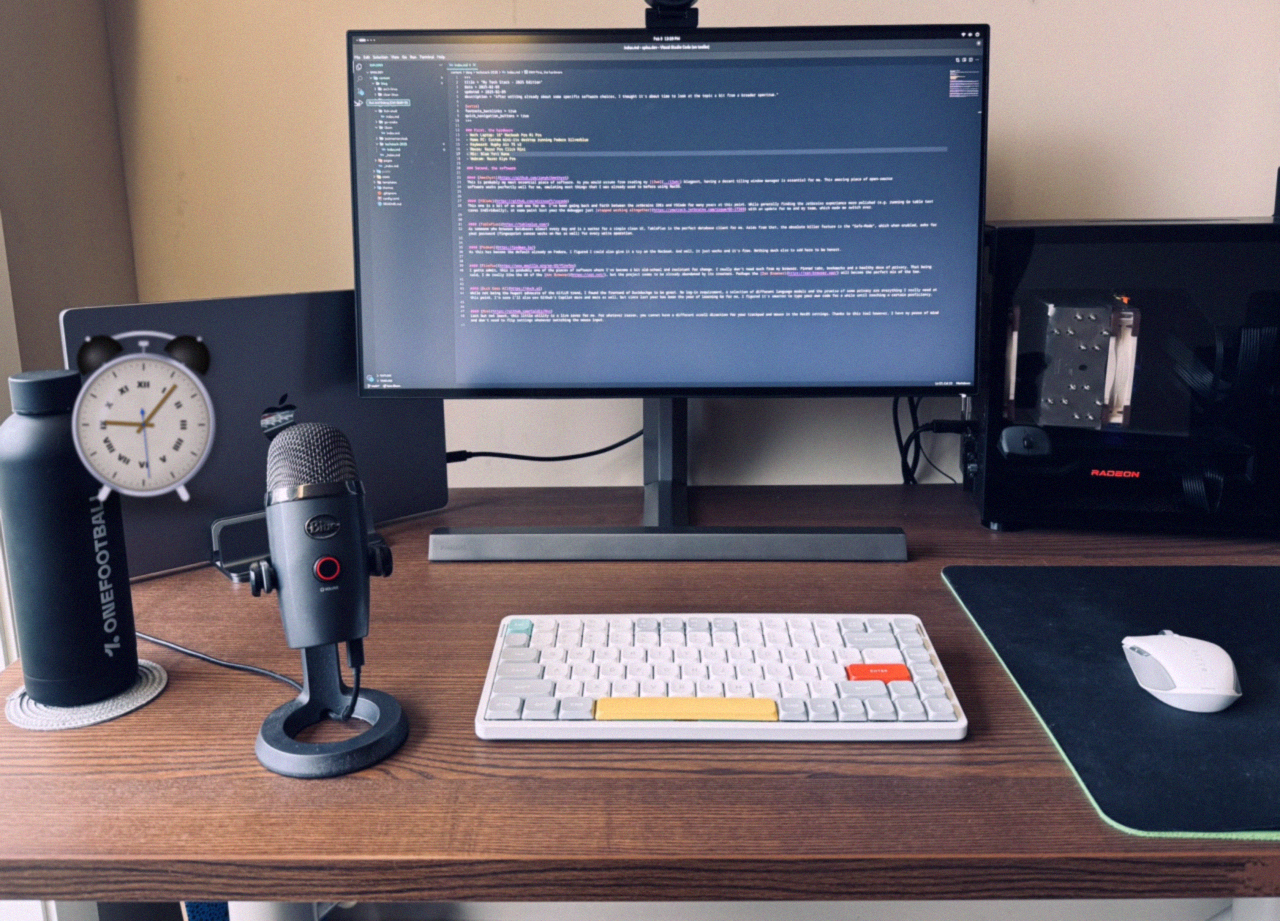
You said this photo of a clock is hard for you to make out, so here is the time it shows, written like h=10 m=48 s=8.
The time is h=9 m=6 s=29
